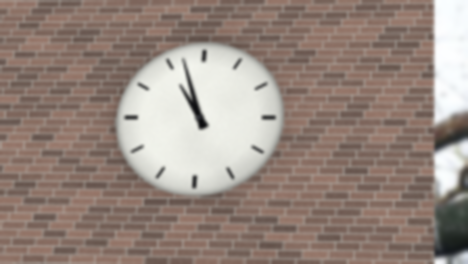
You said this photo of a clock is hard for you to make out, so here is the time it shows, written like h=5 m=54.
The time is h=10 m=57
